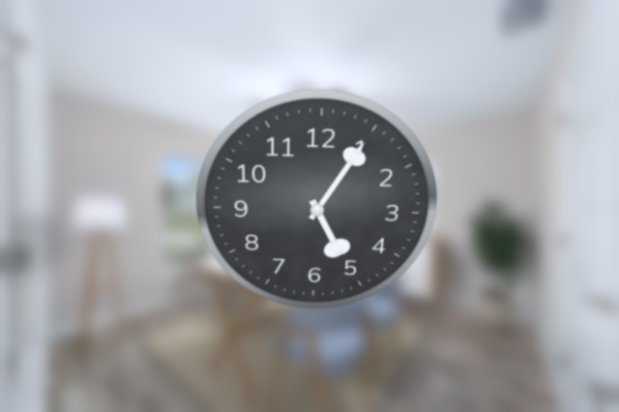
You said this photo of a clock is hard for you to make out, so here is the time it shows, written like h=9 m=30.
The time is h=5 m=5
